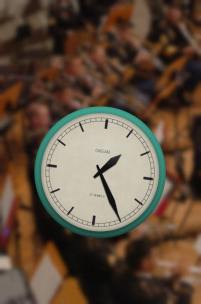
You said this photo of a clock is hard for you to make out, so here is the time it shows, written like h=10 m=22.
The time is h=1 m=25
